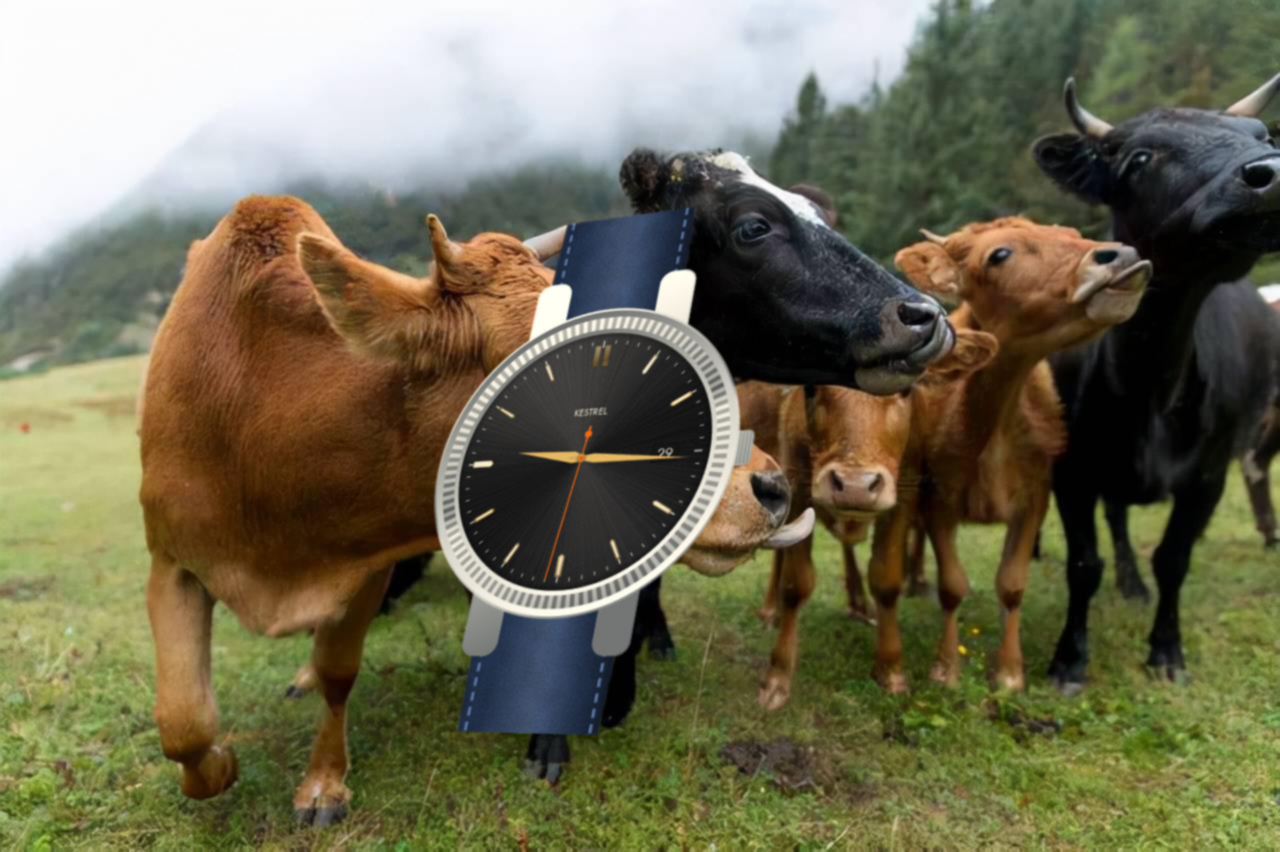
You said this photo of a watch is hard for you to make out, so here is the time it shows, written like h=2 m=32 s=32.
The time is h=9 m=15 s=31
